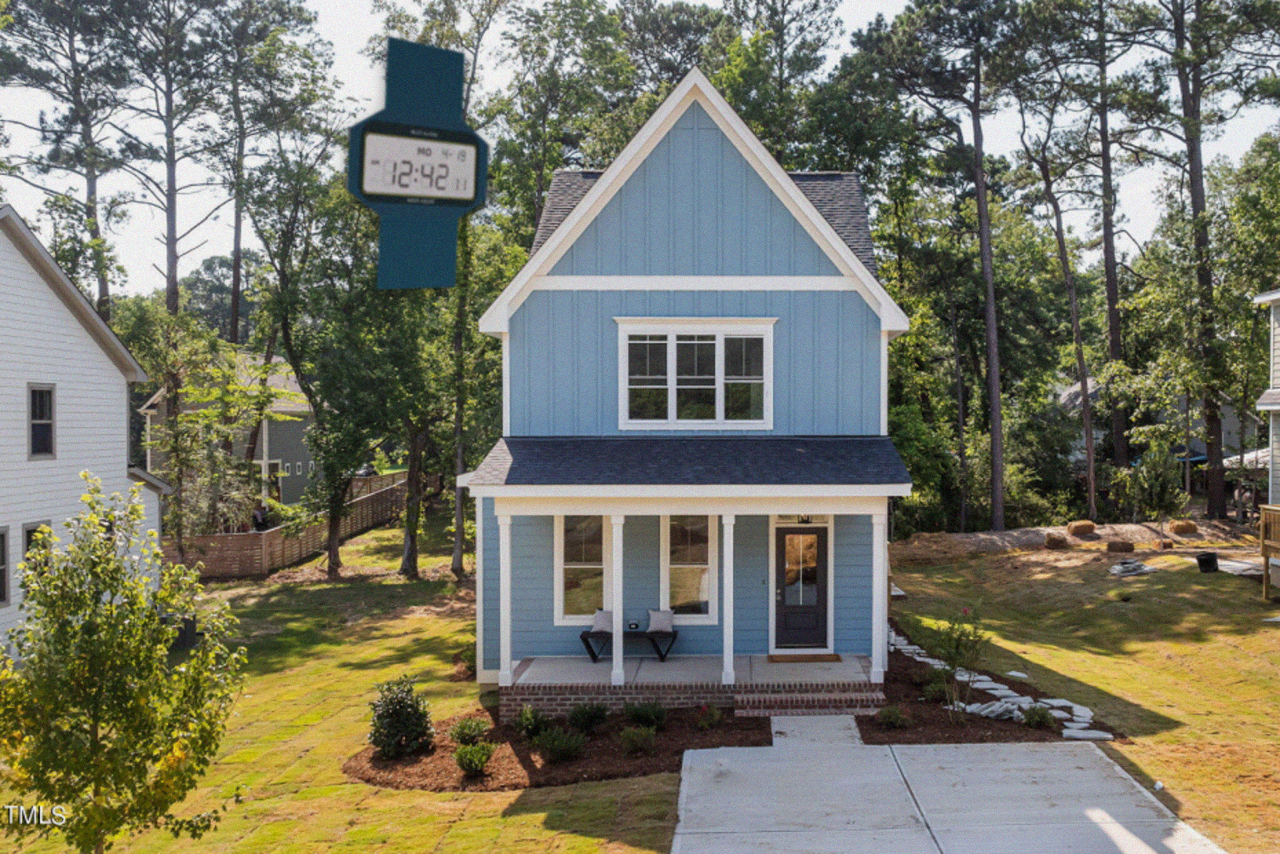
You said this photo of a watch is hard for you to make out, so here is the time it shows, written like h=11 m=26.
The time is h=12 m=42
